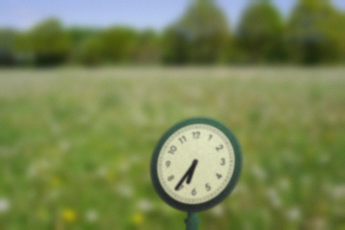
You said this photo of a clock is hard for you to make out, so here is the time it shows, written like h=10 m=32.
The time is h=6 m=36
